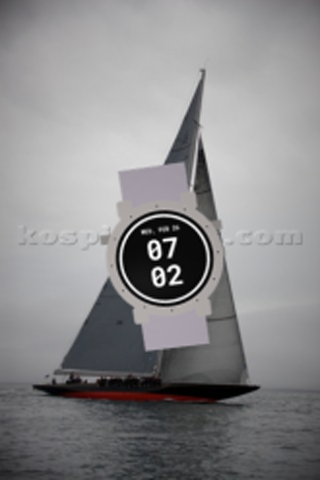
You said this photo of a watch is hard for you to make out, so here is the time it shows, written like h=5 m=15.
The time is h=7 m=2
